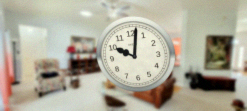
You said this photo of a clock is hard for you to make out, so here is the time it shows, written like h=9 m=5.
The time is h=10 m=2
